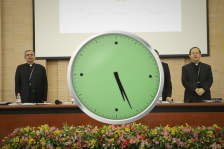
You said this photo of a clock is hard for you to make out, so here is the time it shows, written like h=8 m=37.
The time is h=5 m=26
